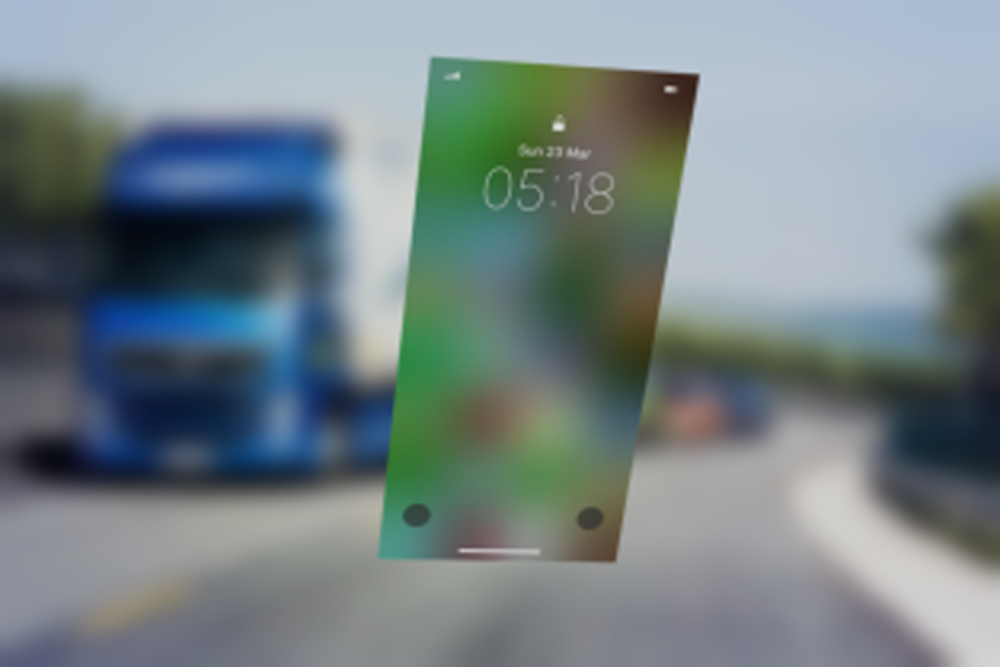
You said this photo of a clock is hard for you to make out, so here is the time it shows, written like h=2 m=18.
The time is h=5 m=18
